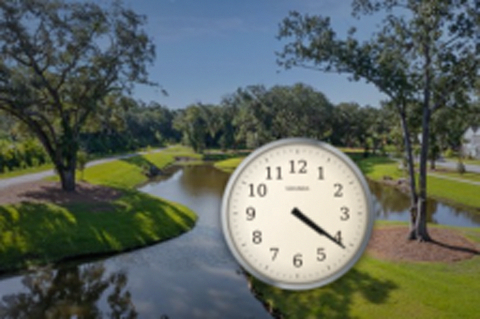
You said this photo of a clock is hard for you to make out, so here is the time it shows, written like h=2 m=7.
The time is h=4 m=21
